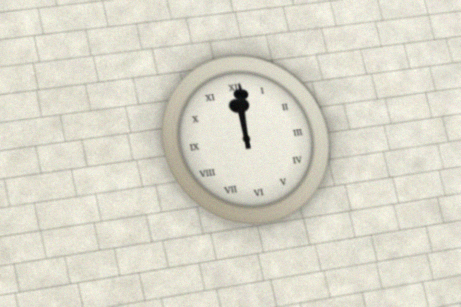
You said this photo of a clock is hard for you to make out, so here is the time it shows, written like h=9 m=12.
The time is h=12 m=1
